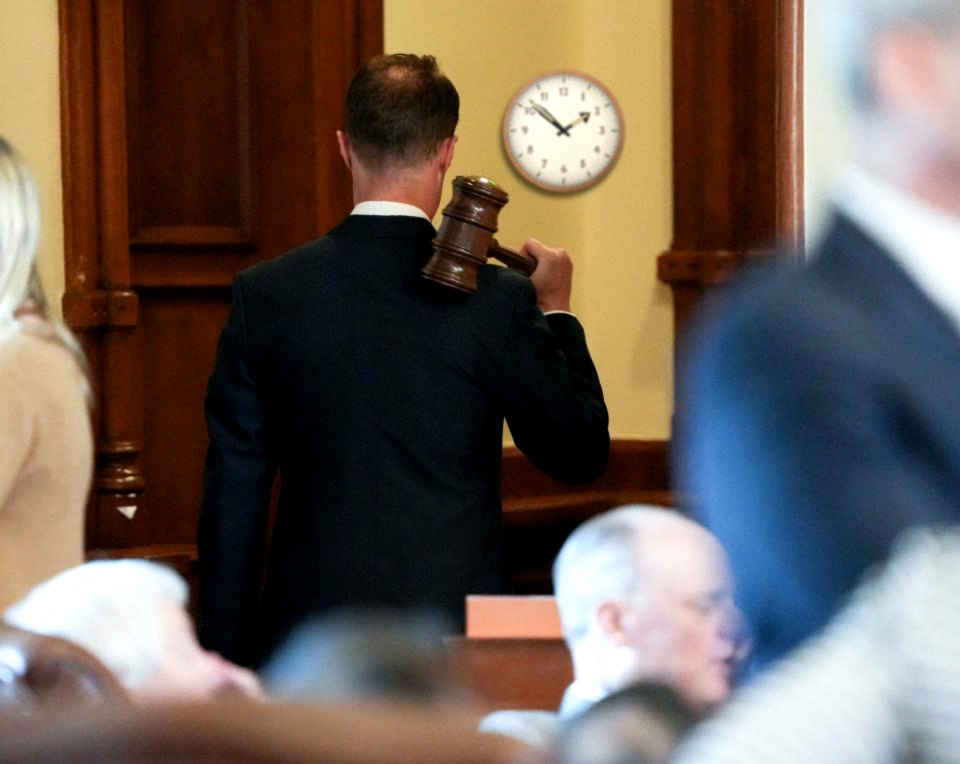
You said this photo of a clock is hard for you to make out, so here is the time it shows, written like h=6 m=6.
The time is h=1 m=52
